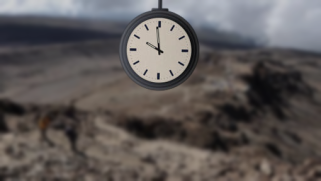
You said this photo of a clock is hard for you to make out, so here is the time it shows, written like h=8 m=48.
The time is h=9 m=59
